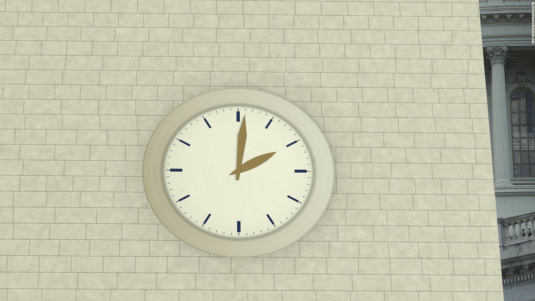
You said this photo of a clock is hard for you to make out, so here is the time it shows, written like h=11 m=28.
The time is h=2 m=1
